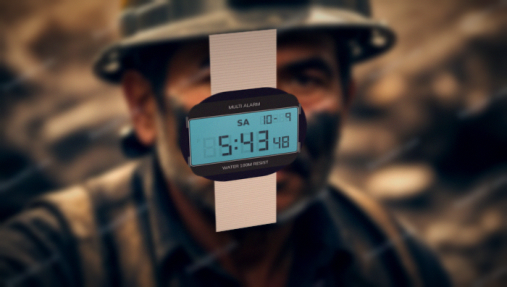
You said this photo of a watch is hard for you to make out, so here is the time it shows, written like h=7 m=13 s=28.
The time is h=5 m=43 s=48
